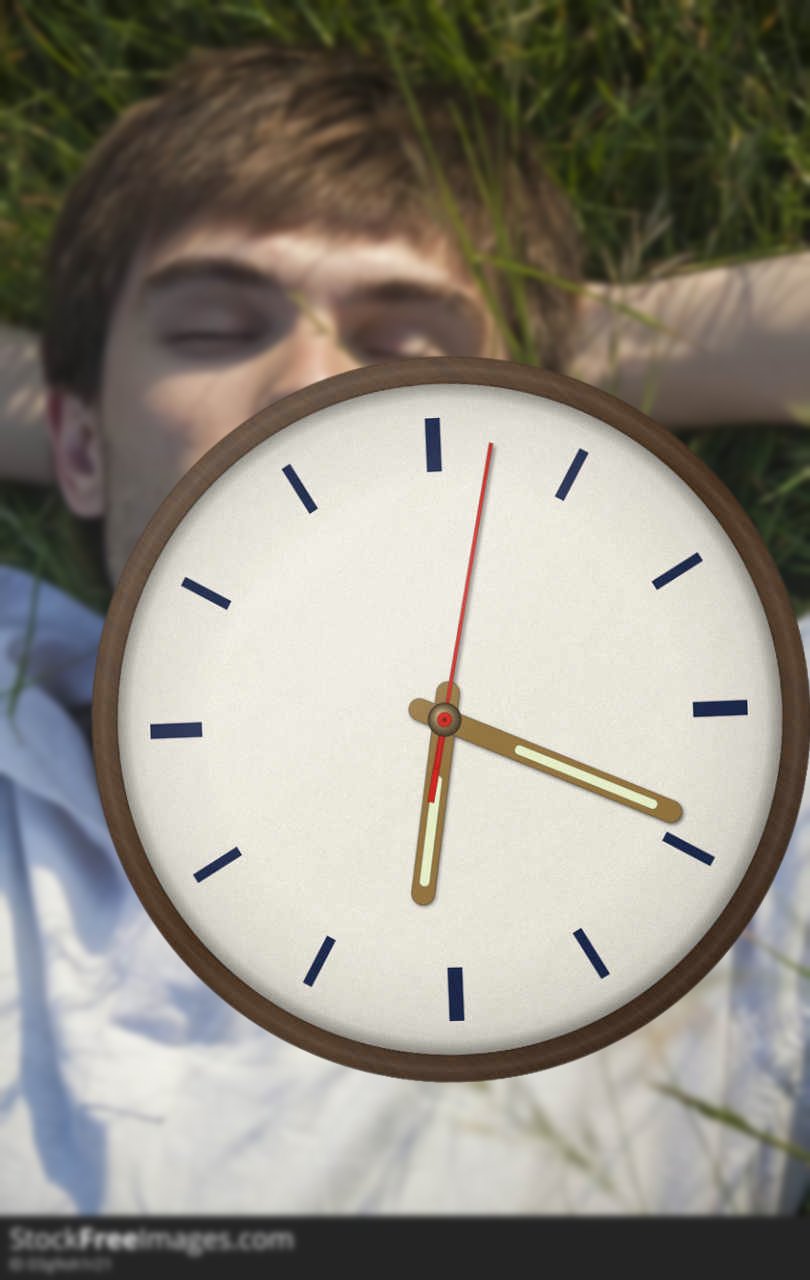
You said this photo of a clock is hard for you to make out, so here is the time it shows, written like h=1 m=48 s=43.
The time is h=6 m=19 s=2
